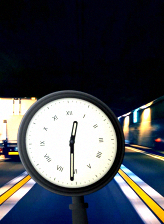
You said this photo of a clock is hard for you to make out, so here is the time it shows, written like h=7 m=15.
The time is h=12 m=31
